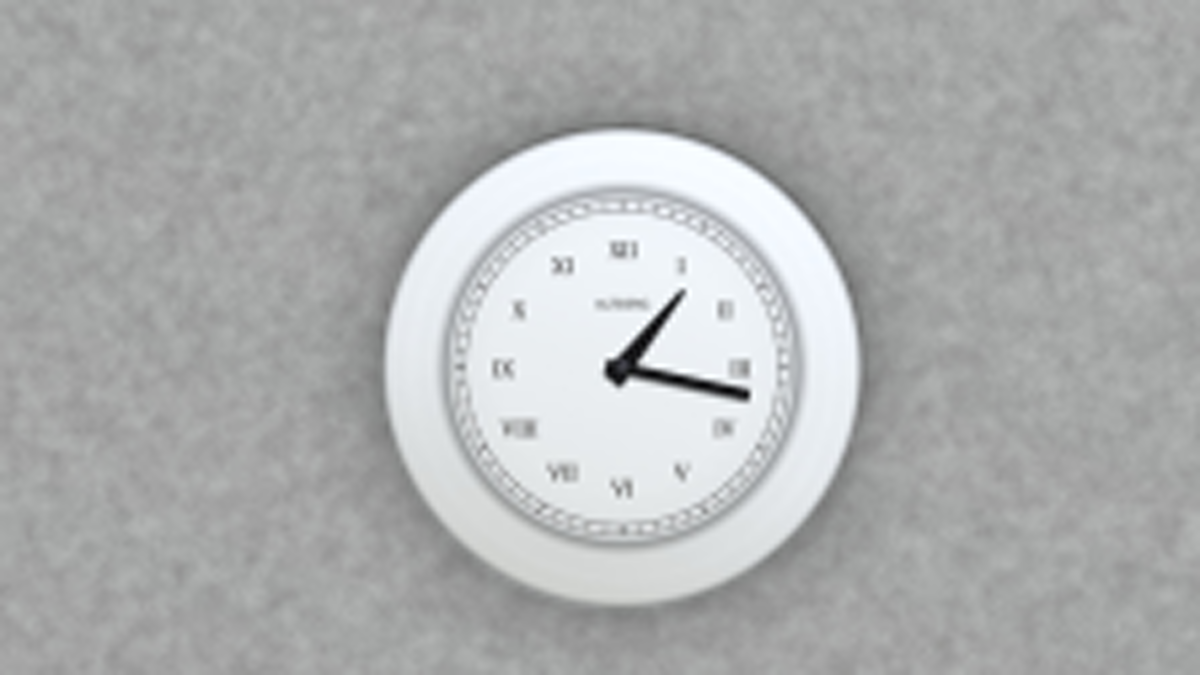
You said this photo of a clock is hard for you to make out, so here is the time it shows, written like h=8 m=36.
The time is h=1 m=17
